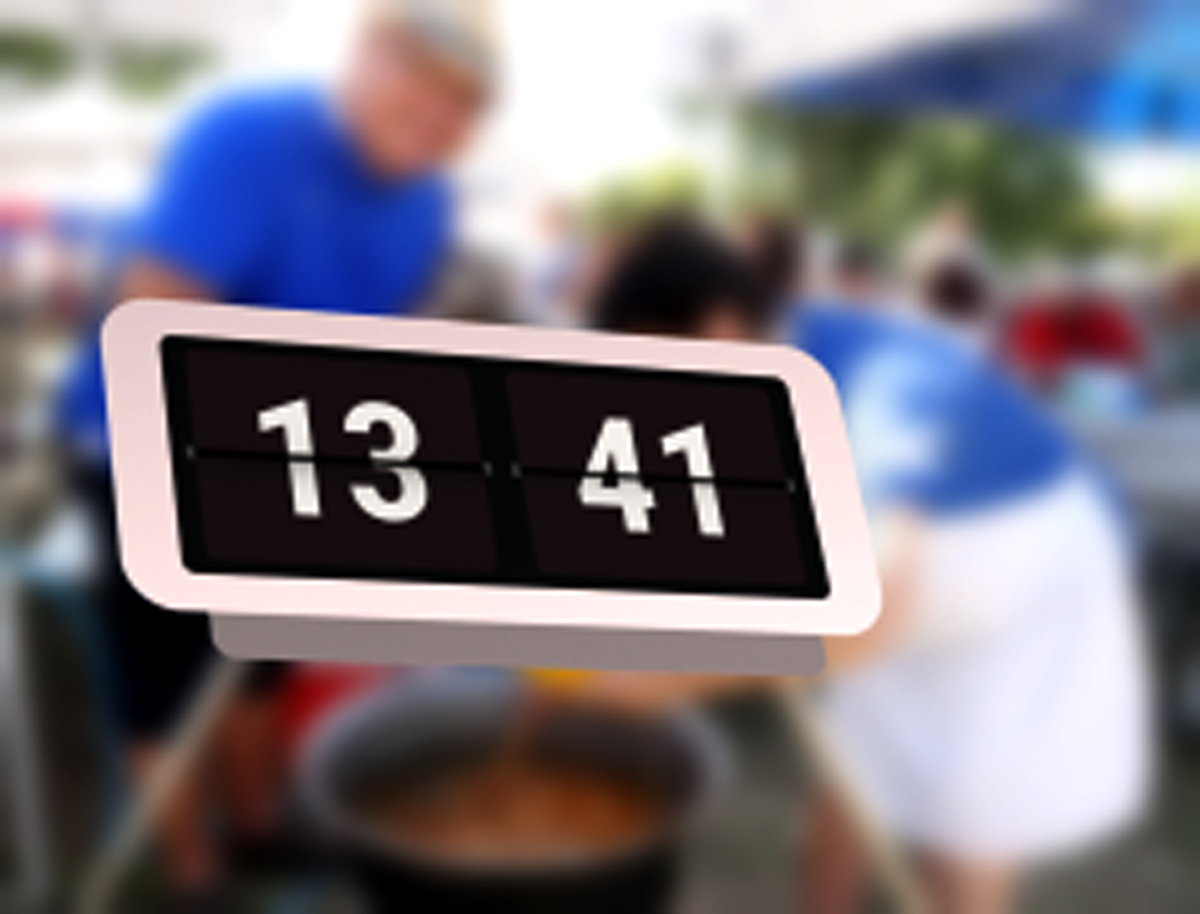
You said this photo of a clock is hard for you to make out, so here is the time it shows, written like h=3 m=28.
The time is h=13 m=41
